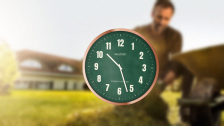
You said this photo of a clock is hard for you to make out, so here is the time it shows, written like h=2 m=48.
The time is h=10 m=27
